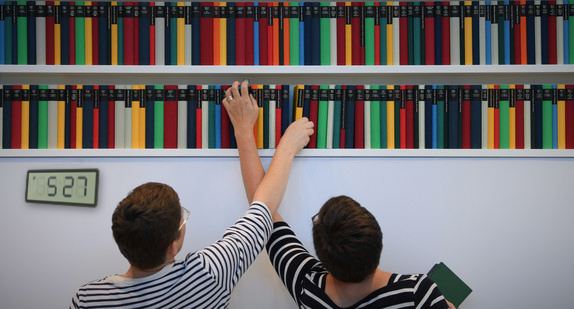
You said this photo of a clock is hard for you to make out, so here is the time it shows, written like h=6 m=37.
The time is h=5 m=27
